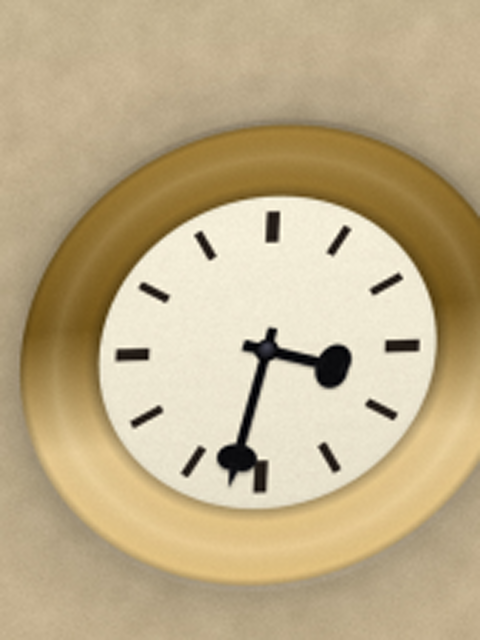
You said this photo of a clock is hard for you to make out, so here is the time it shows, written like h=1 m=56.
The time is h=3 m=32
